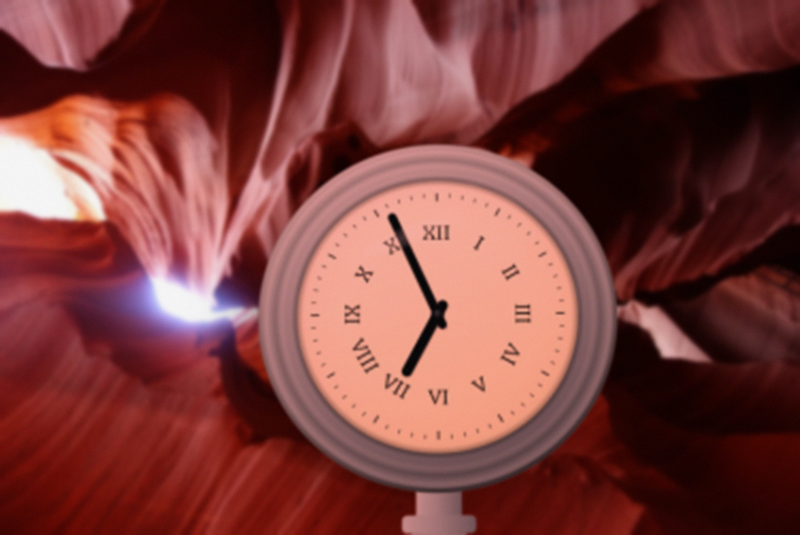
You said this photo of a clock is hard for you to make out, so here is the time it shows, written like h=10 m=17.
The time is h=6 m=56
